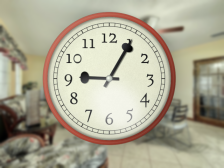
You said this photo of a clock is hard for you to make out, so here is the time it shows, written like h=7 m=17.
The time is h=9 m=5
